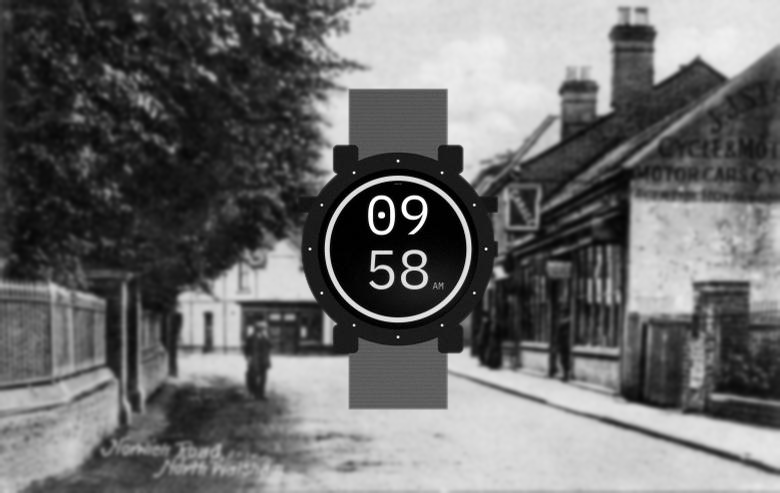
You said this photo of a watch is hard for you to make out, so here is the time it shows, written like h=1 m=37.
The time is h=9 m=58
